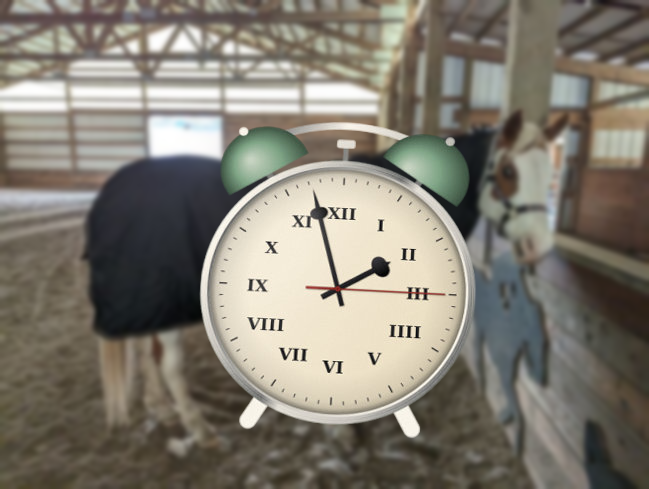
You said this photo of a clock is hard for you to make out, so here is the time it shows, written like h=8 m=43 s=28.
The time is h=1 m=57 s=15
